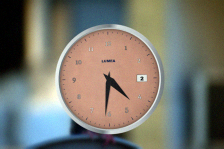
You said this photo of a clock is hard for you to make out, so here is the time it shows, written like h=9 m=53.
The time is h=4 m=31
